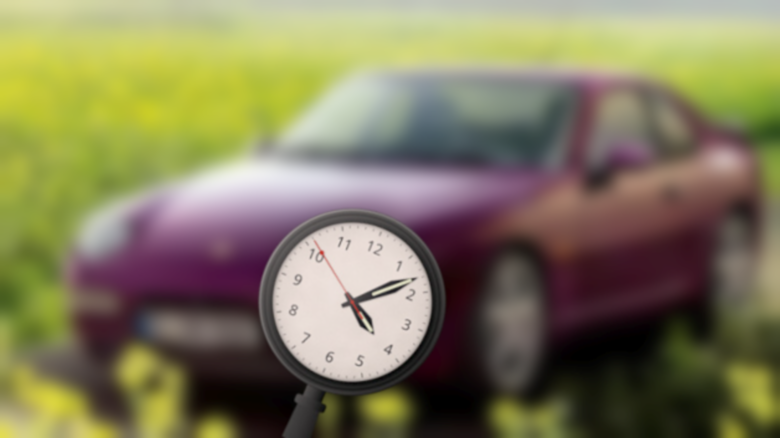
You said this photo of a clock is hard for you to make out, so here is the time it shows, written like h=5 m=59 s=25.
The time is h=4 m=7 s=51
